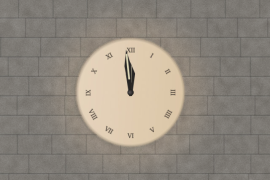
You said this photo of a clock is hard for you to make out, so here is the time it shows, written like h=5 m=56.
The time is h=11 m=59
